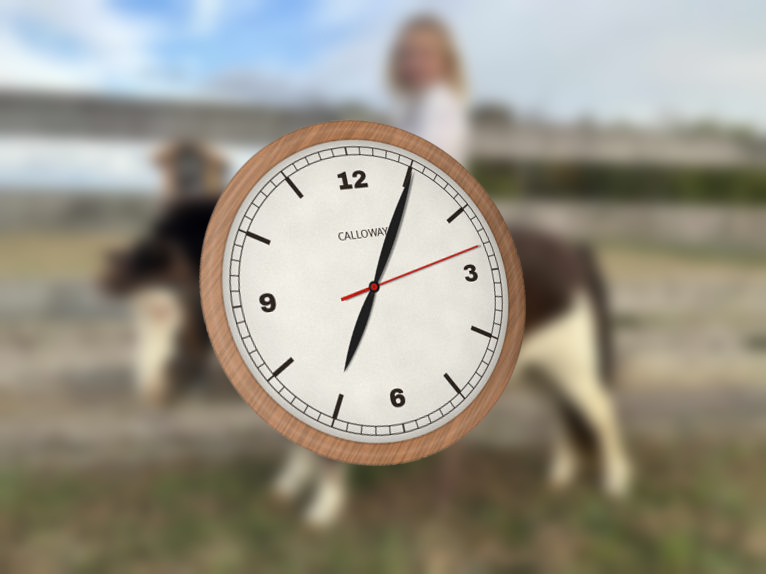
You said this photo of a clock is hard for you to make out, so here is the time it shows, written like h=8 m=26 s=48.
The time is h=7 m=5 s=13
